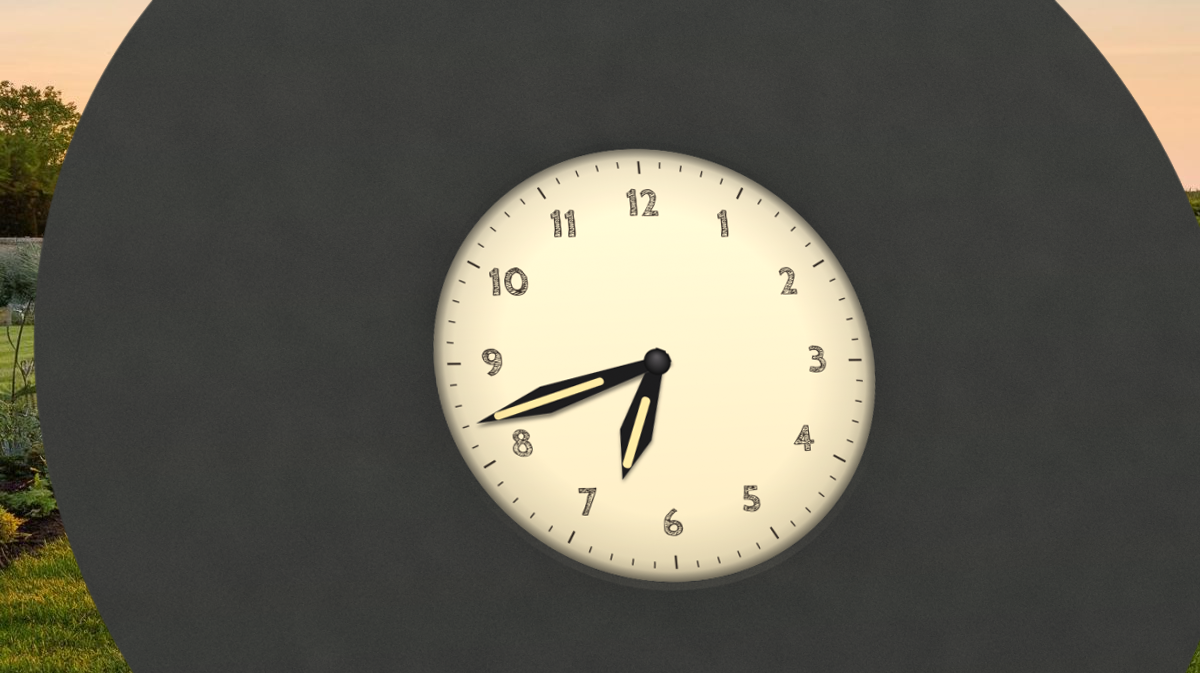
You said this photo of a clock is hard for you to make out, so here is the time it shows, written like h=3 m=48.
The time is h=6 m=42
